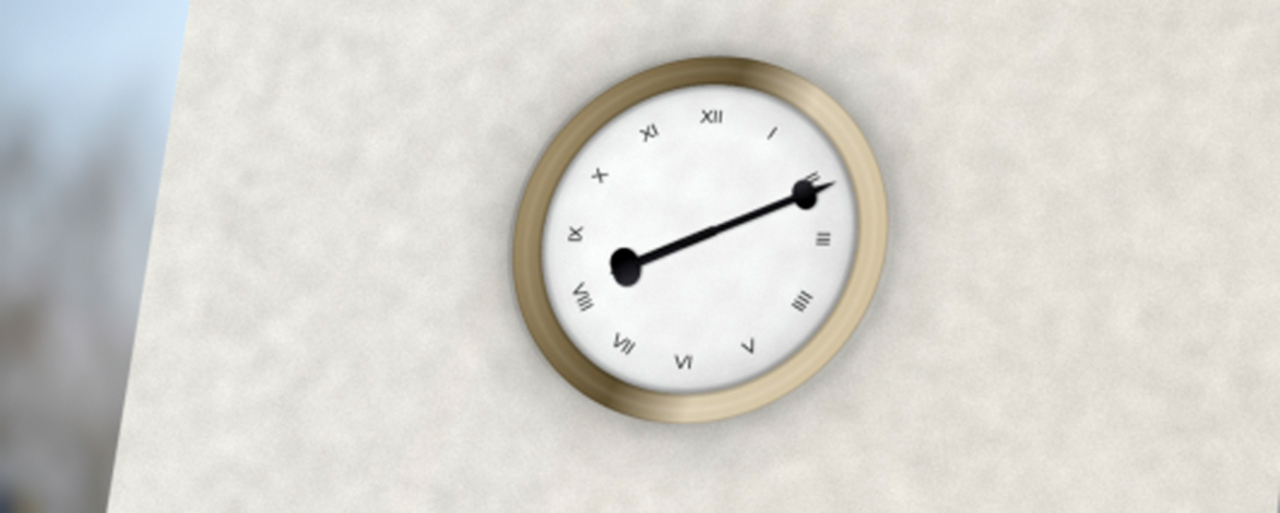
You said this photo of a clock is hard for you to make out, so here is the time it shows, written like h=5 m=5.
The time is h=8 m=11
